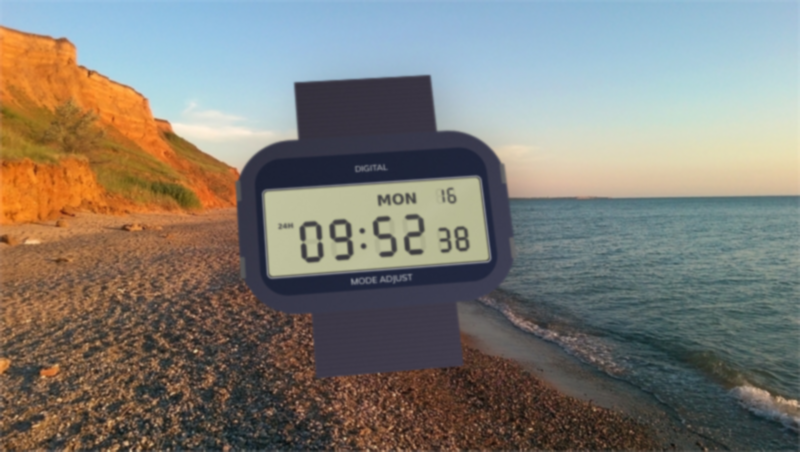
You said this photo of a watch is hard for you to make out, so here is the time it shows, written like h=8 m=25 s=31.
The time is h=9 m=52 s=38
